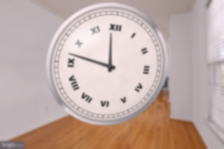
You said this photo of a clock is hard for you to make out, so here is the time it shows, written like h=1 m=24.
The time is h=11 m=47
